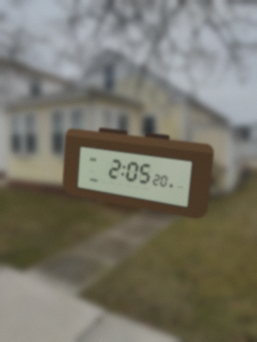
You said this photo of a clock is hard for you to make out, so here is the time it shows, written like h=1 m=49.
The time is h=2 m=5
